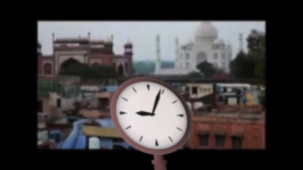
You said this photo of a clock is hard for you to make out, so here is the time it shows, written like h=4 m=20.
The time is h=9 m=4
